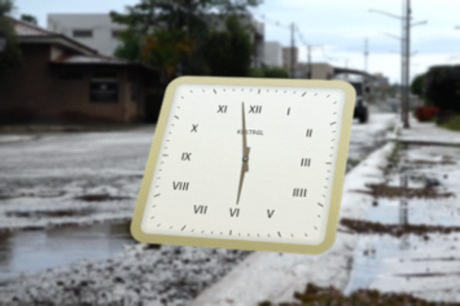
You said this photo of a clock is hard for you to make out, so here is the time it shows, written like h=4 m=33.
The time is h=5 m=58
